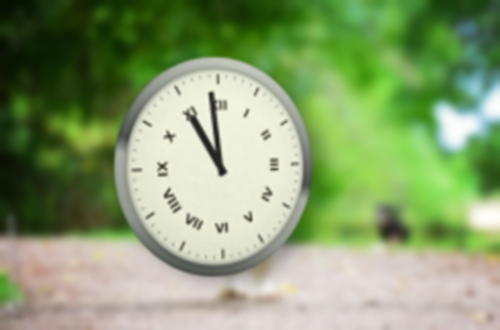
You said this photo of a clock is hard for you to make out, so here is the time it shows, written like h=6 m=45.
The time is h=10 m=59
